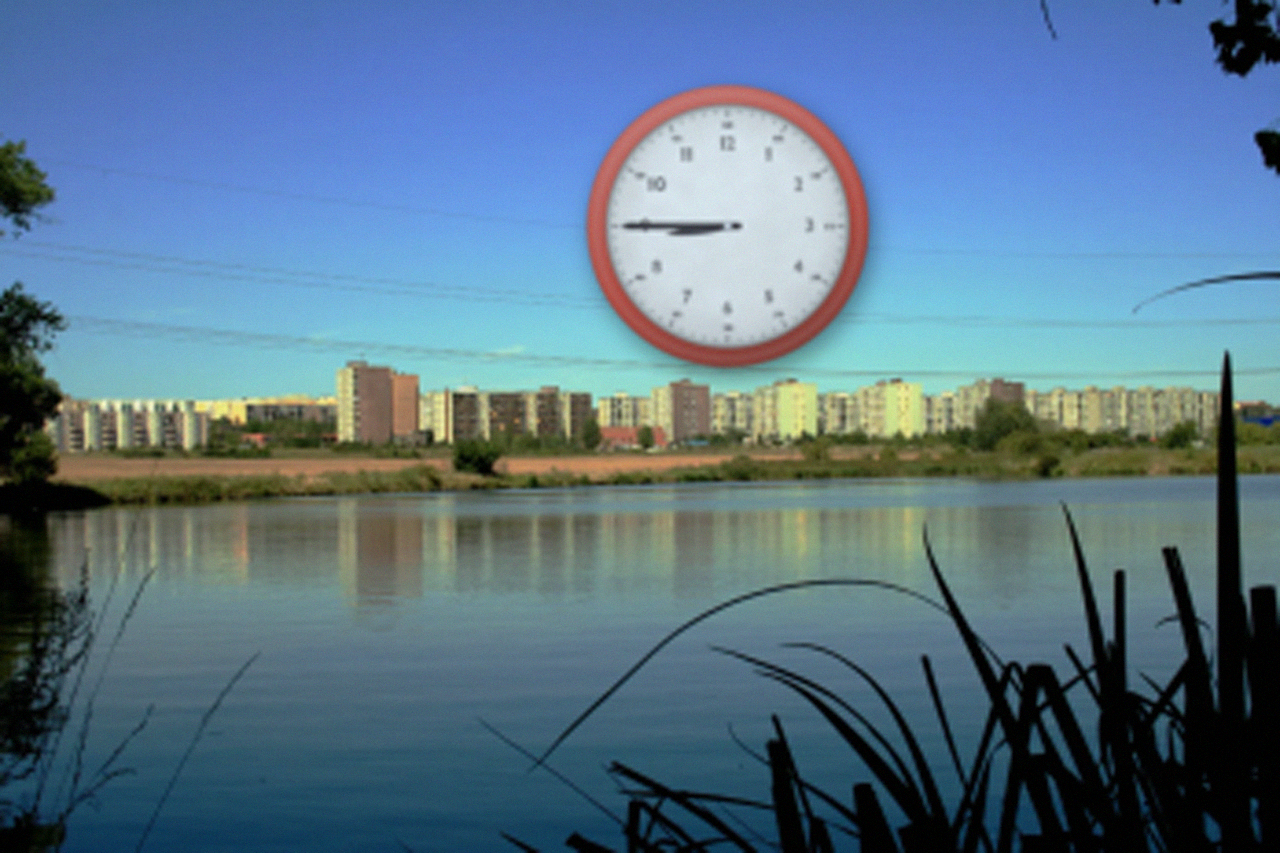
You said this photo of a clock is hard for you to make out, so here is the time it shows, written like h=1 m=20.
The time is h=8 m=45
